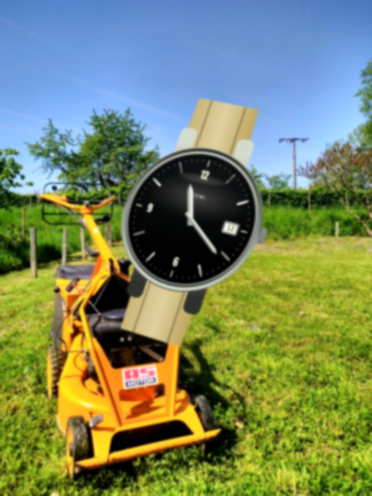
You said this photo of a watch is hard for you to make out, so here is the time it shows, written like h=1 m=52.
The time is h=11 m=21
